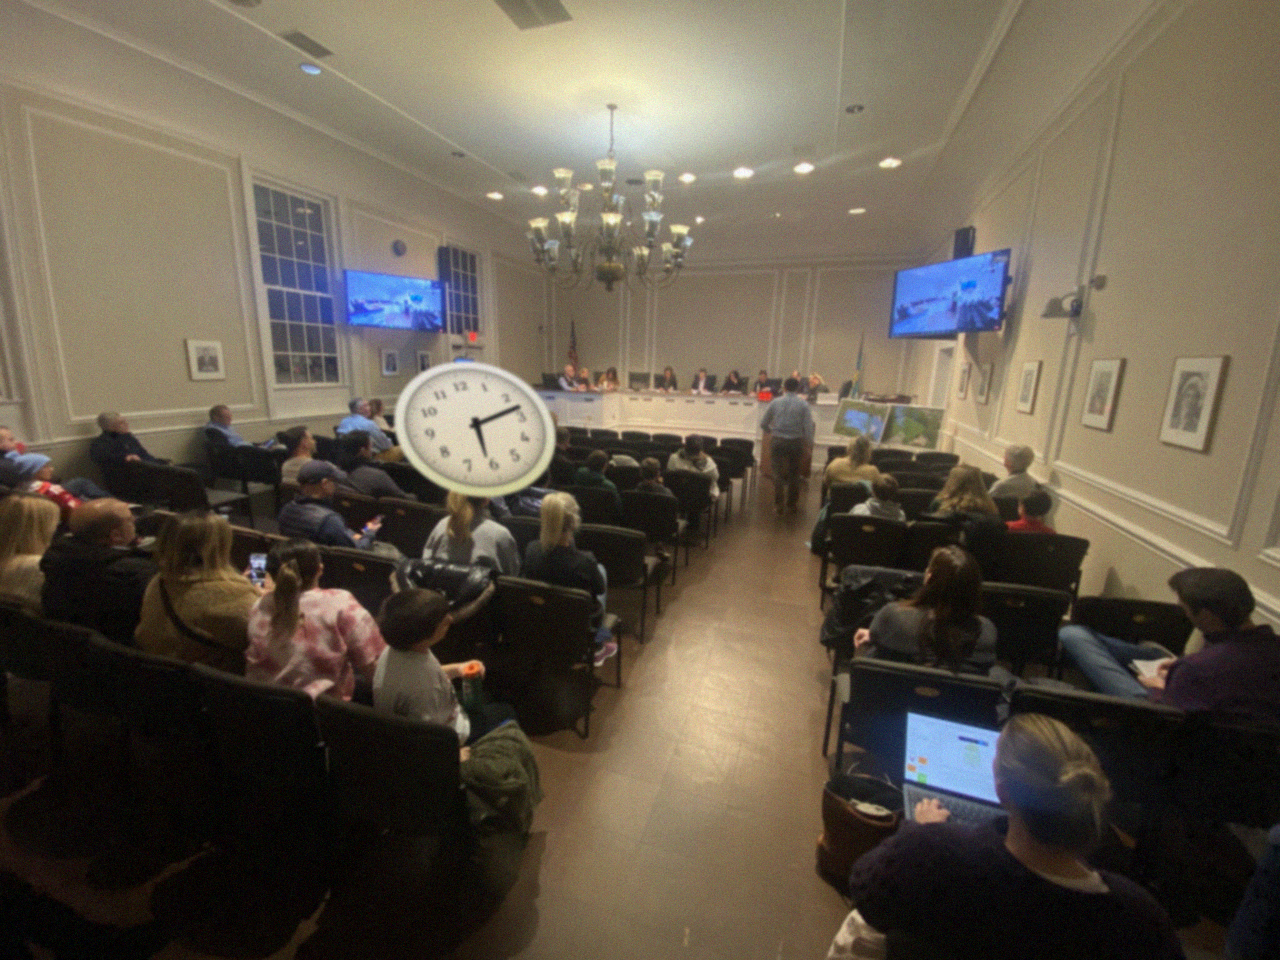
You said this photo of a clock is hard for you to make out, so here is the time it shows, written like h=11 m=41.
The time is h=6 m=13
